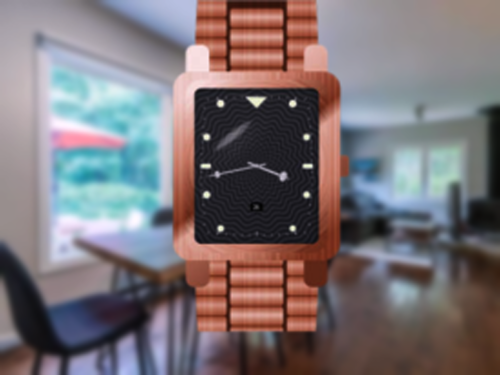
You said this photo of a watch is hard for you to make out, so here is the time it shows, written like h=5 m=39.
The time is h=3 m=43
